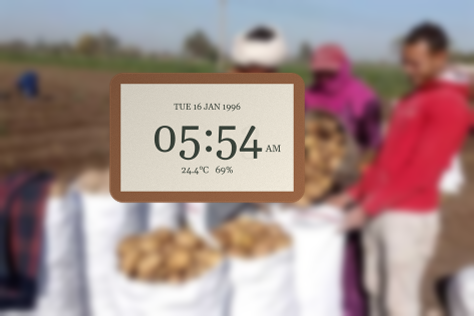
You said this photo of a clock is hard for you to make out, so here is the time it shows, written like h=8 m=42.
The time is h=5 m=54
